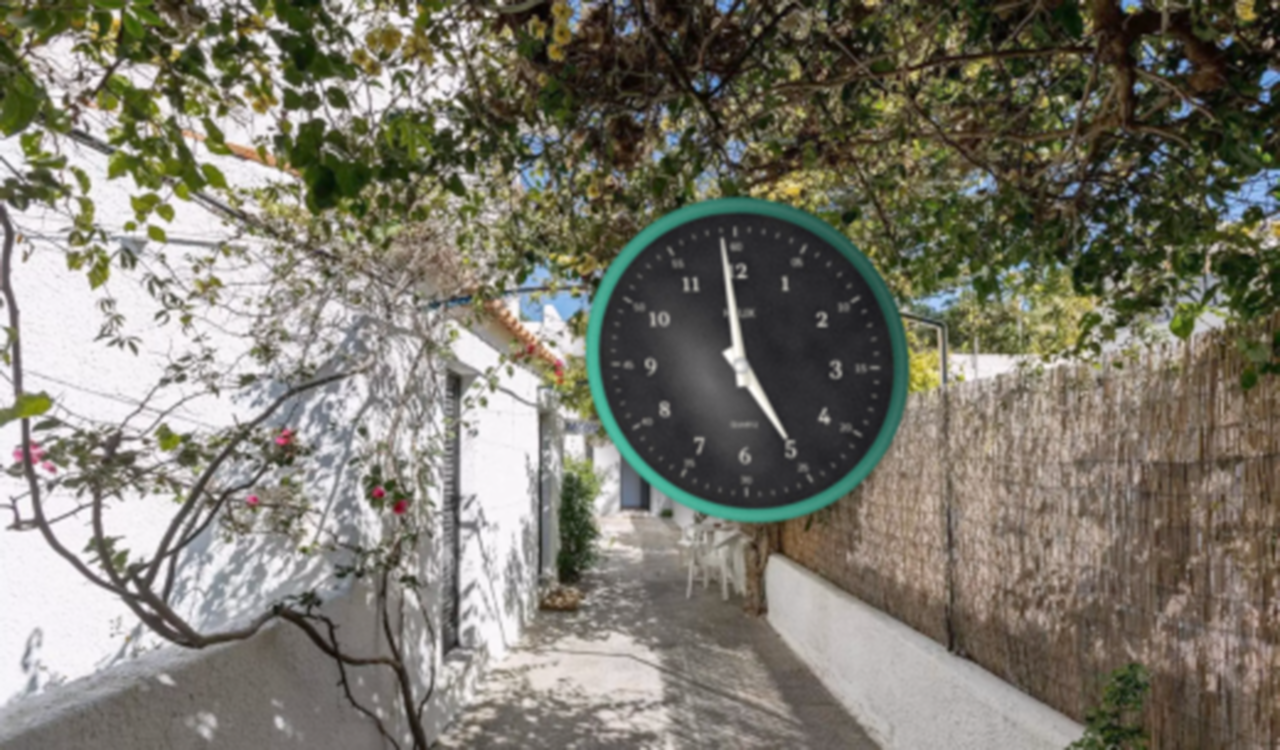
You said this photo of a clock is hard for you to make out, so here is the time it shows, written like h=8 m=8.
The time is h=4 m=59
